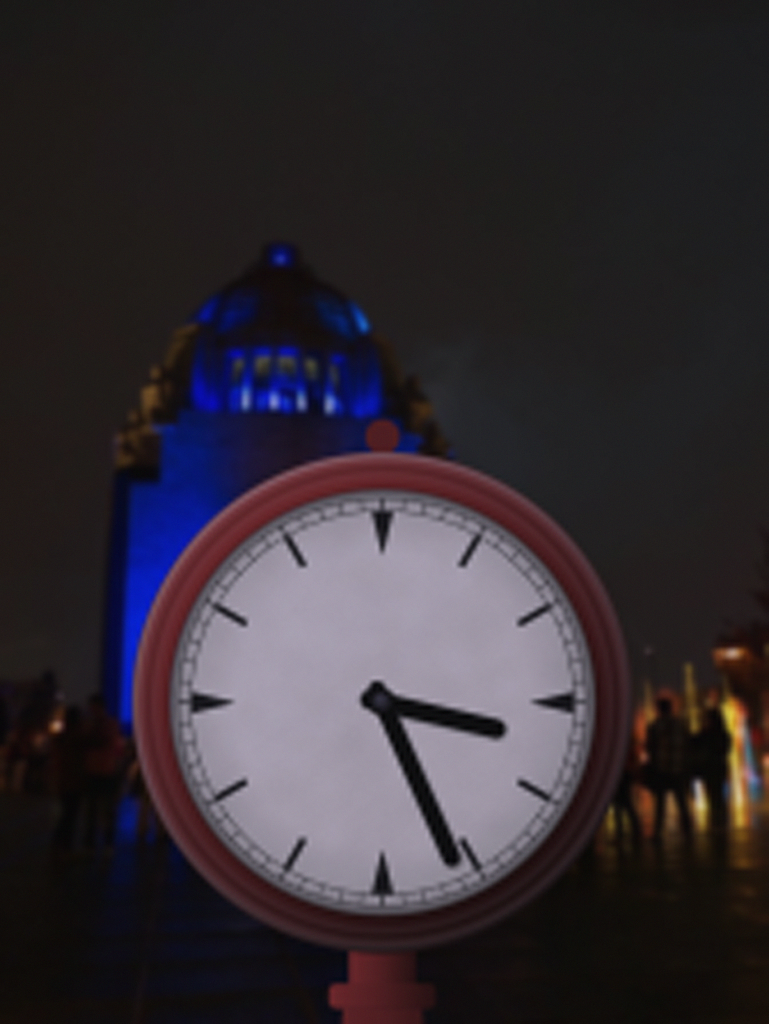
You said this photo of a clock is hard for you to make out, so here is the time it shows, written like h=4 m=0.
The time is h=3 m=26
